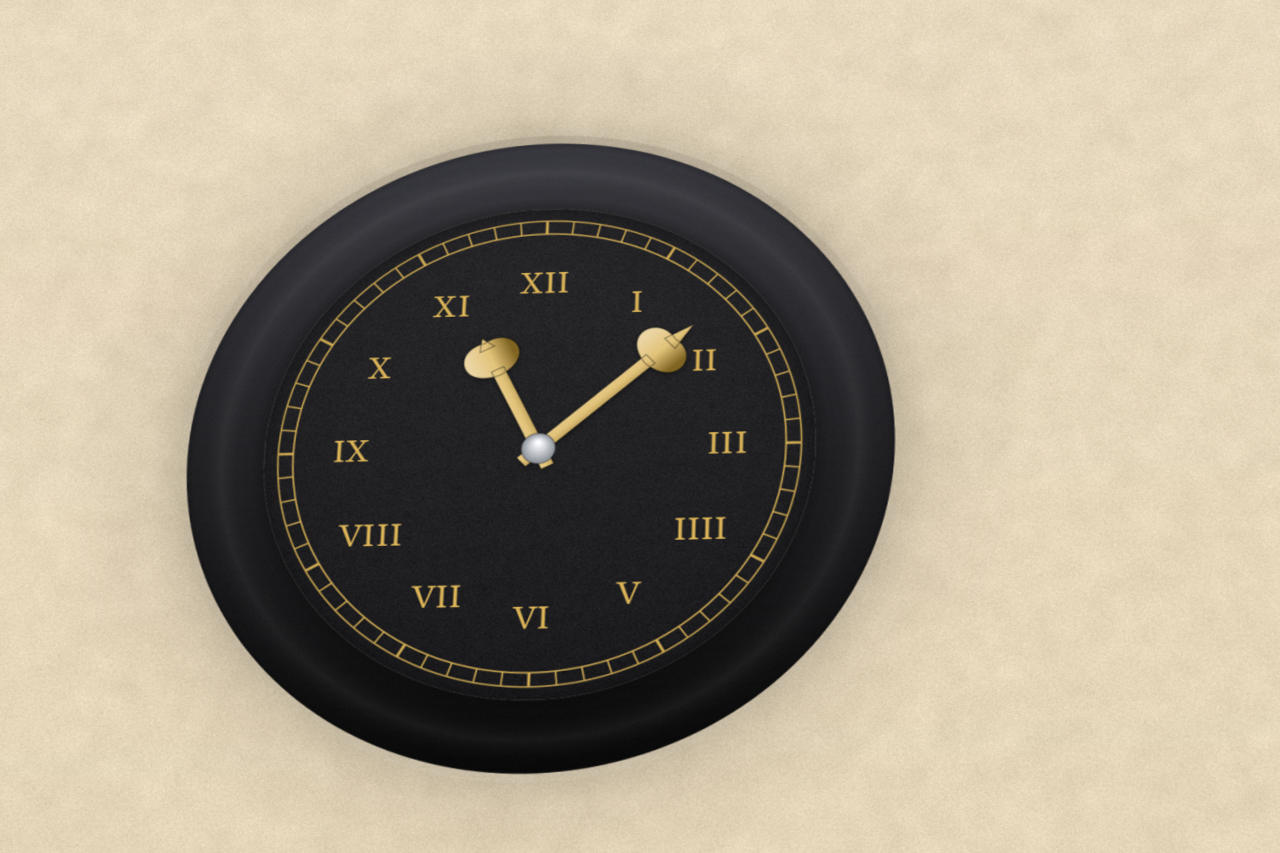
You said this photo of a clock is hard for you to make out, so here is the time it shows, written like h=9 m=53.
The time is h=11 m=8
